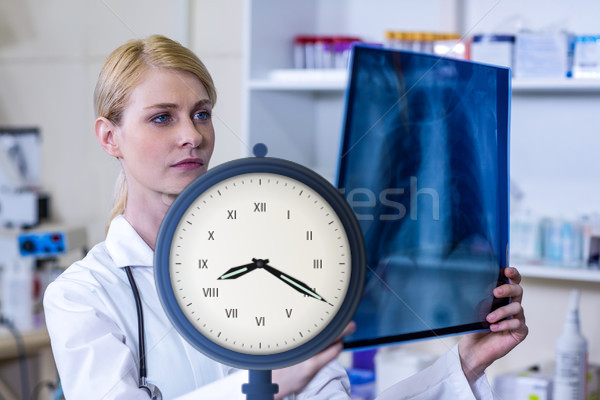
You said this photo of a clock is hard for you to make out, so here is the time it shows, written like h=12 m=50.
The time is h=8 m=20
